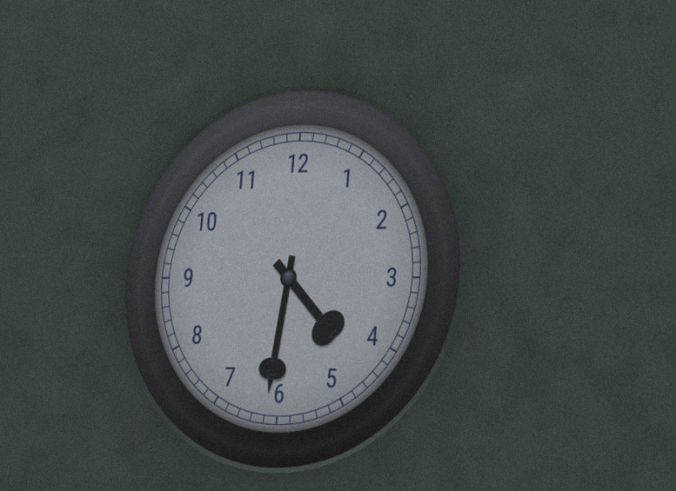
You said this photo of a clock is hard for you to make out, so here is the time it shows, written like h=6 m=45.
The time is h=4 m=31
